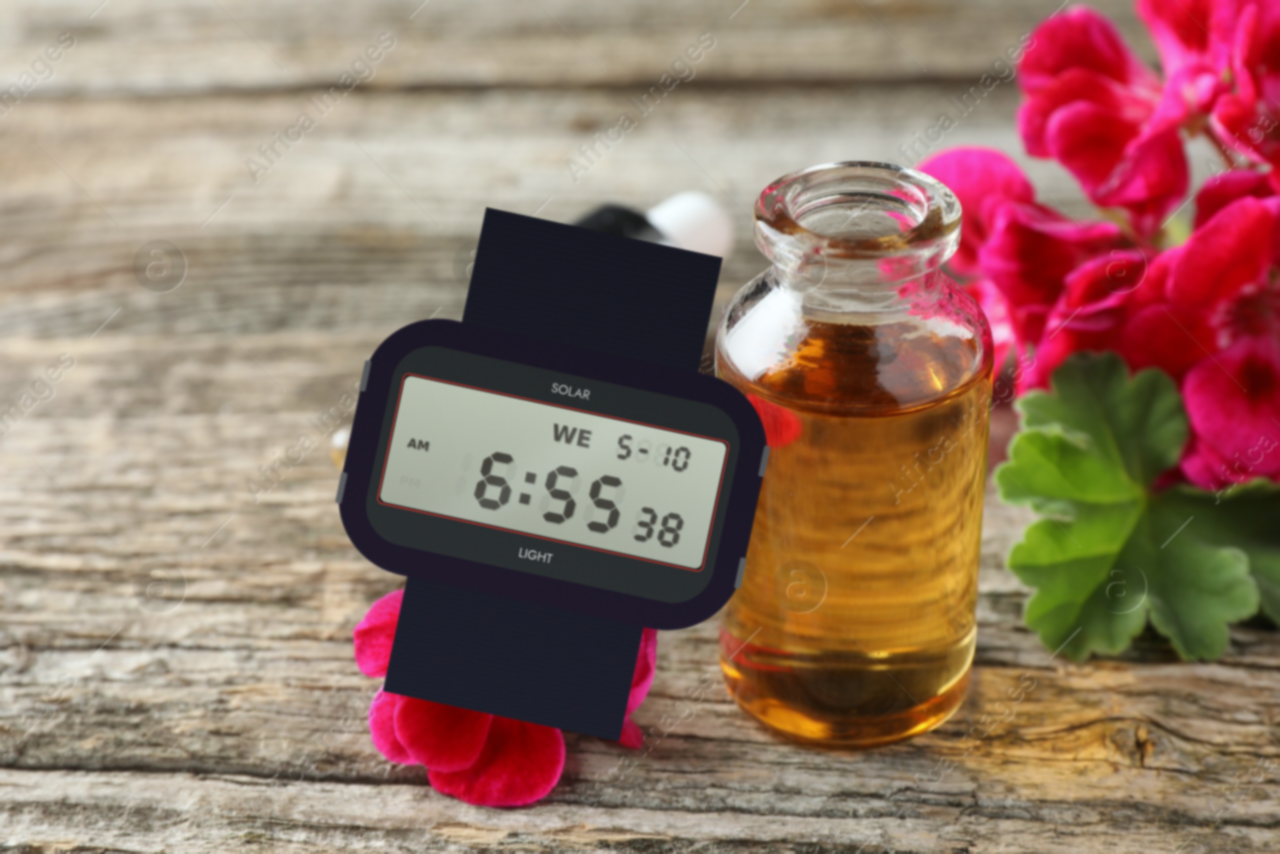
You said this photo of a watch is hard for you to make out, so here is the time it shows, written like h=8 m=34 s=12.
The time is h=6 m=55 s=38
